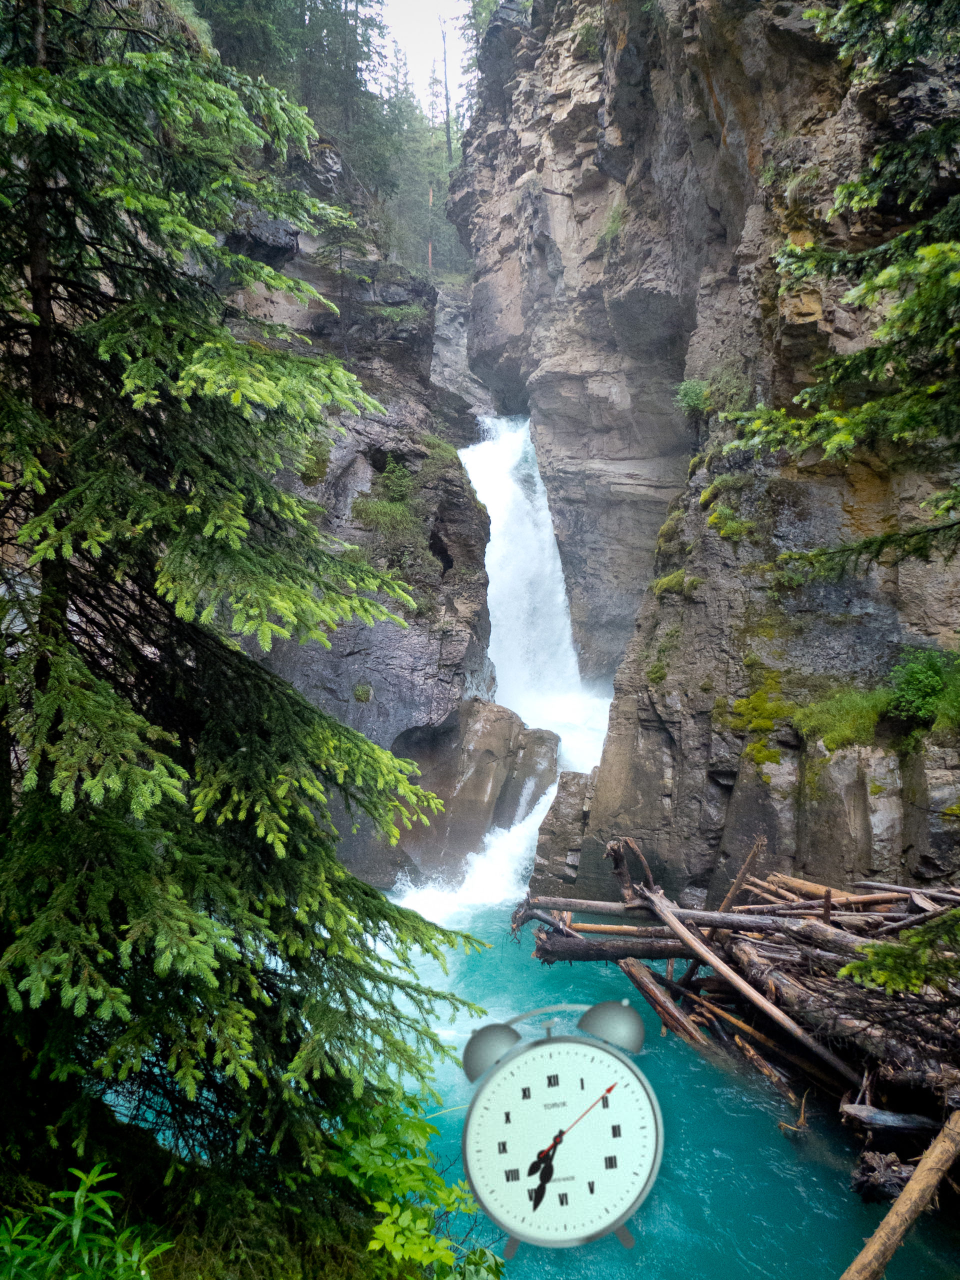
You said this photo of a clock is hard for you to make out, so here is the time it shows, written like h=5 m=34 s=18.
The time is h=7 m=34 s=9
